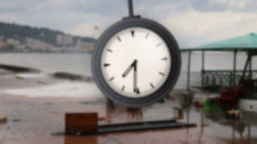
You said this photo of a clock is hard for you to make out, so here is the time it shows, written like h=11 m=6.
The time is h=7 m=31
